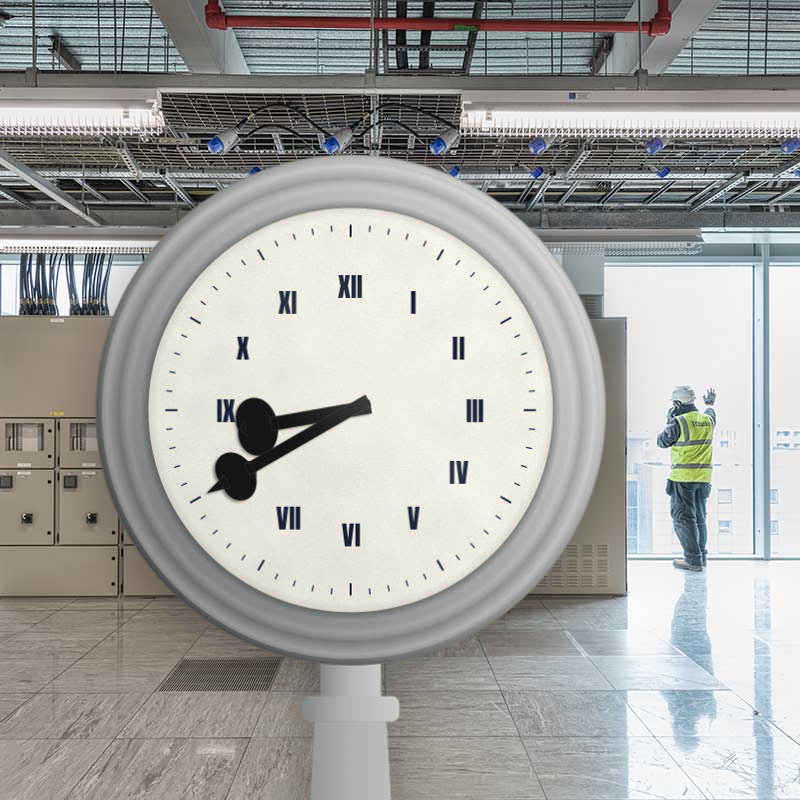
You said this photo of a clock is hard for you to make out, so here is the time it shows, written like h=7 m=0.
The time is h=8 m=40
